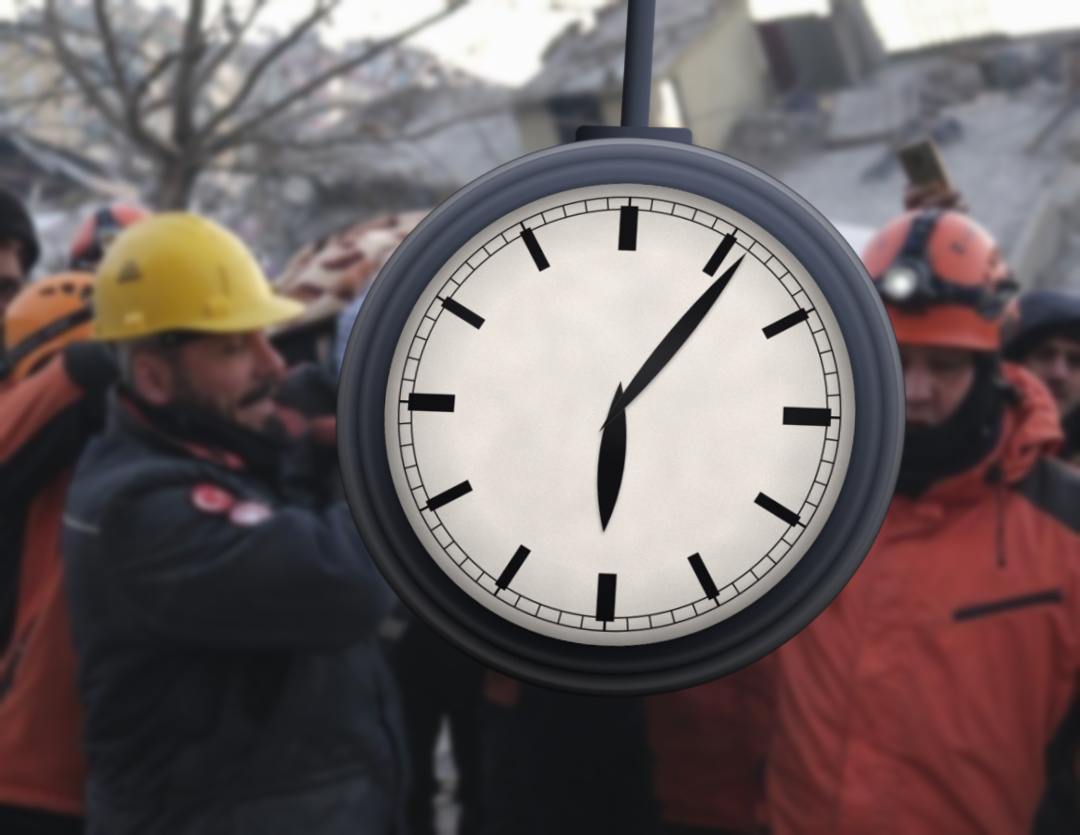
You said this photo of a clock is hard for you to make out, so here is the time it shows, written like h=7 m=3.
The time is h=6 m=6
